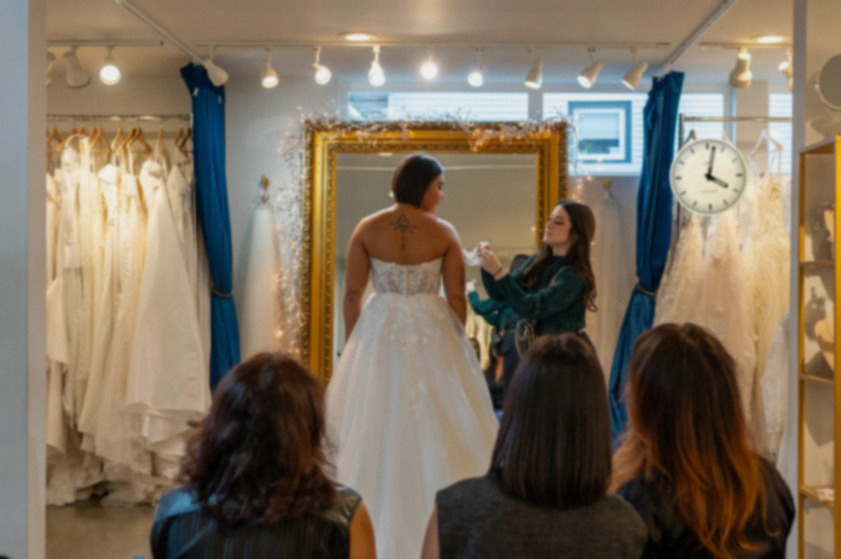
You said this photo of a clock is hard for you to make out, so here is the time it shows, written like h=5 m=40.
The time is h=4 m=2
